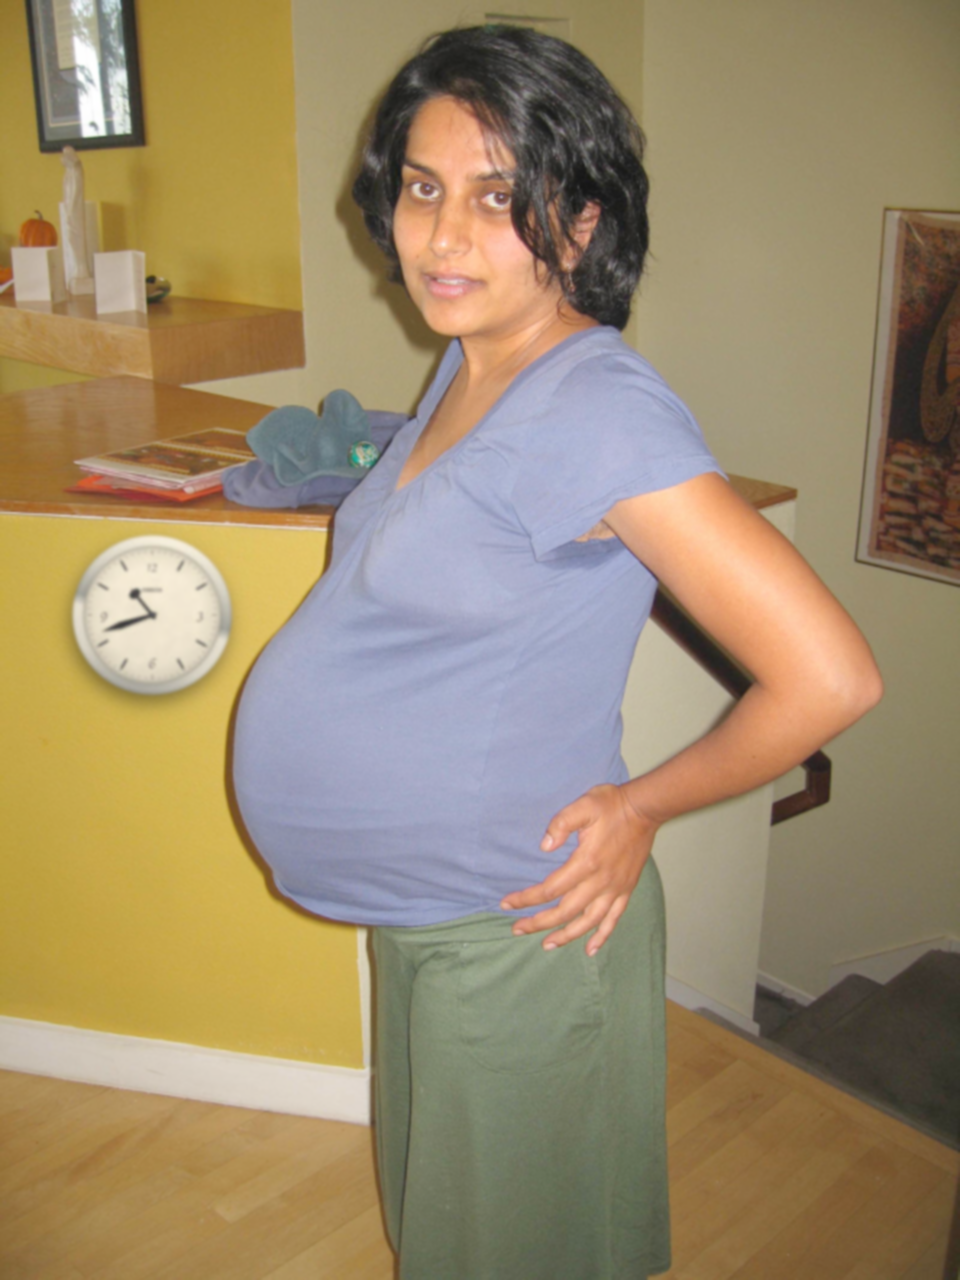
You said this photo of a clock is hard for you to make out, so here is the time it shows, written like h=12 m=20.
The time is h=10 m=42
